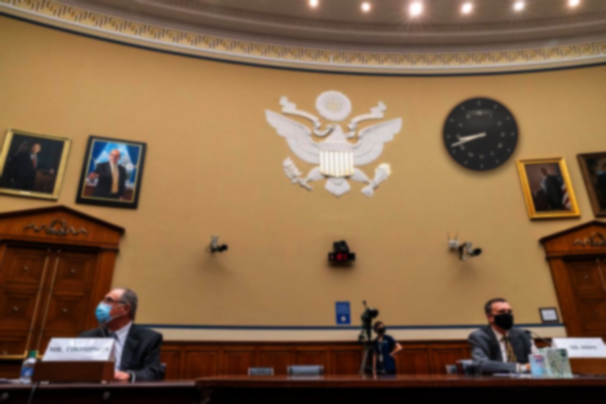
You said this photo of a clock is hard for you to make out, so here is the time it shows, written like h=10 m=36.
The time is h=8 m=42
